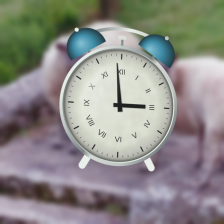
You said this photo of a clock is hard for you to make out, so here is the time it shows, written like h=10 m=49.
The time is h=2 m=59
